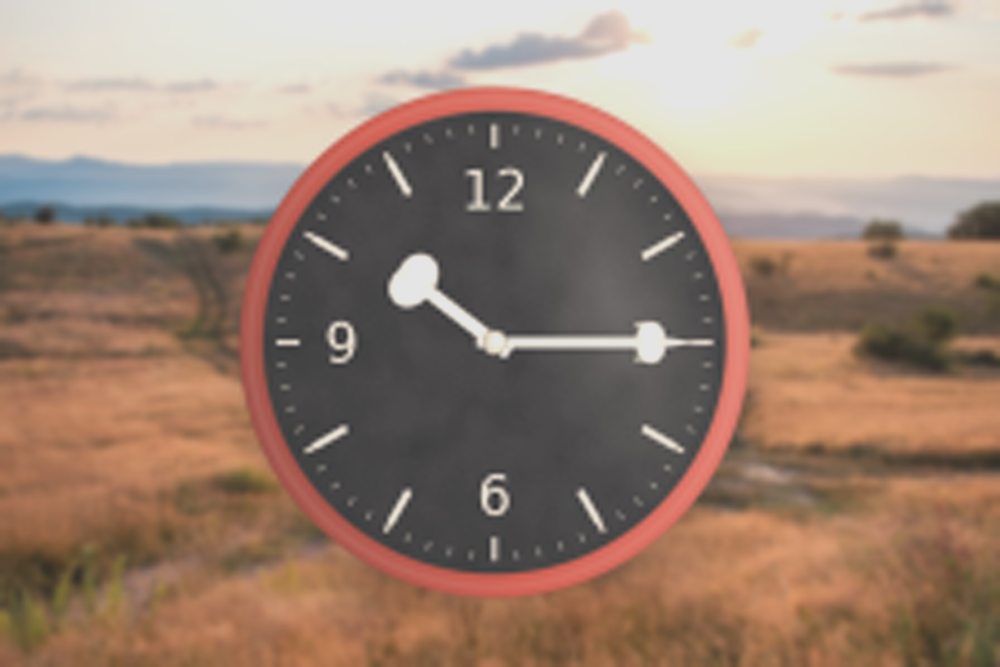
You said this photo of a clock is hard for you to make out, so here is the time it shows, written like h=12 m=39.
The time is h=10 m=15
